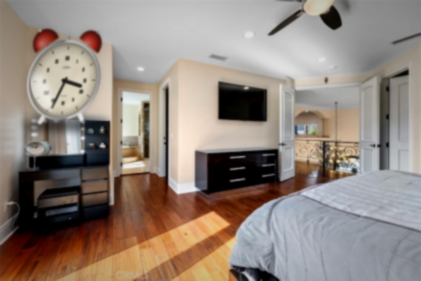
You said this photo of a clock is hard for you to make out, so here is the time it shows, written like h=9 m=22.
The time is h=3 m=34
